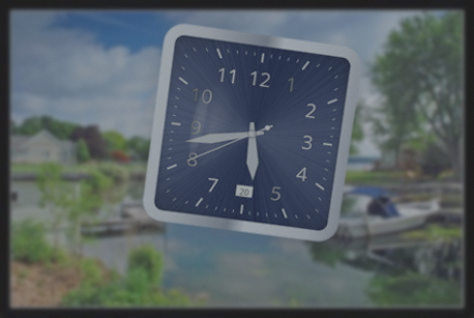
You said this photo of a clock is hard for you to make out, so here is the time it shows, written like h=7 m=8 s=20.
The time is h=5 m=42 s=40
